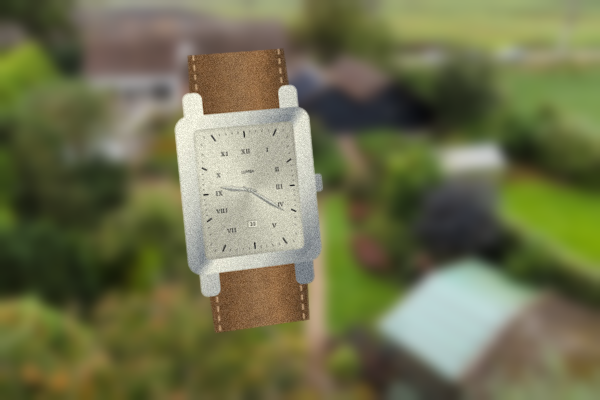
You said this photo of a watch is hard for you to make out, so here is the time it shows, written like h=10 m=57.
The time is h=9 m=21
